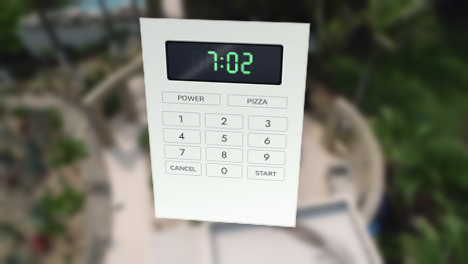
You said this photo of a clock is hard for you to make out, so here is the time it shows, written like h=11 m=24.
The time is h=7 m=2
